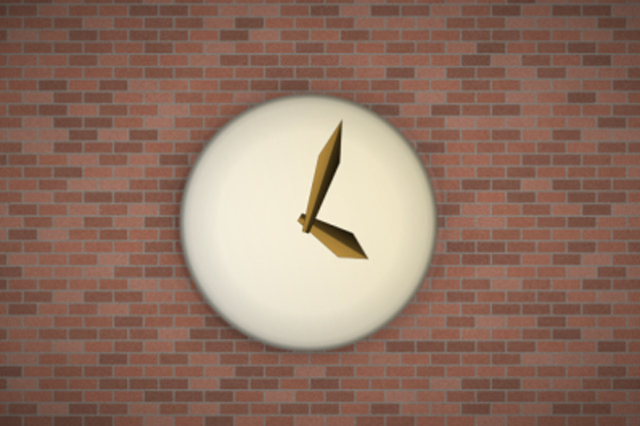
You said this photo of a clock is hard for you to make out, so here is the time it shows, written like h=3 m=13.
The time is h=4 m=3
